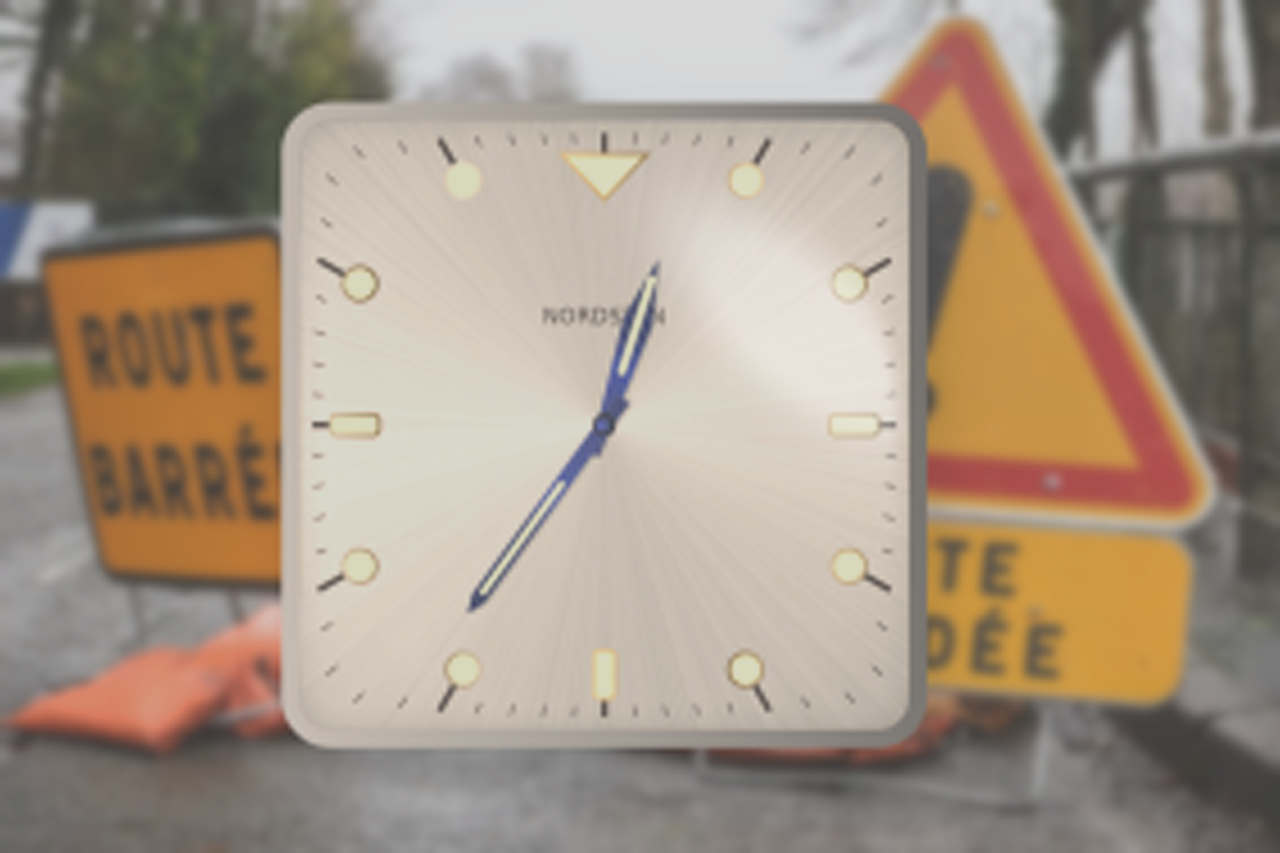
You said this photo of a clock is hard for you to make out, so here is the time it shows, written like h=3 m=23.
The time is h=12 m=36
